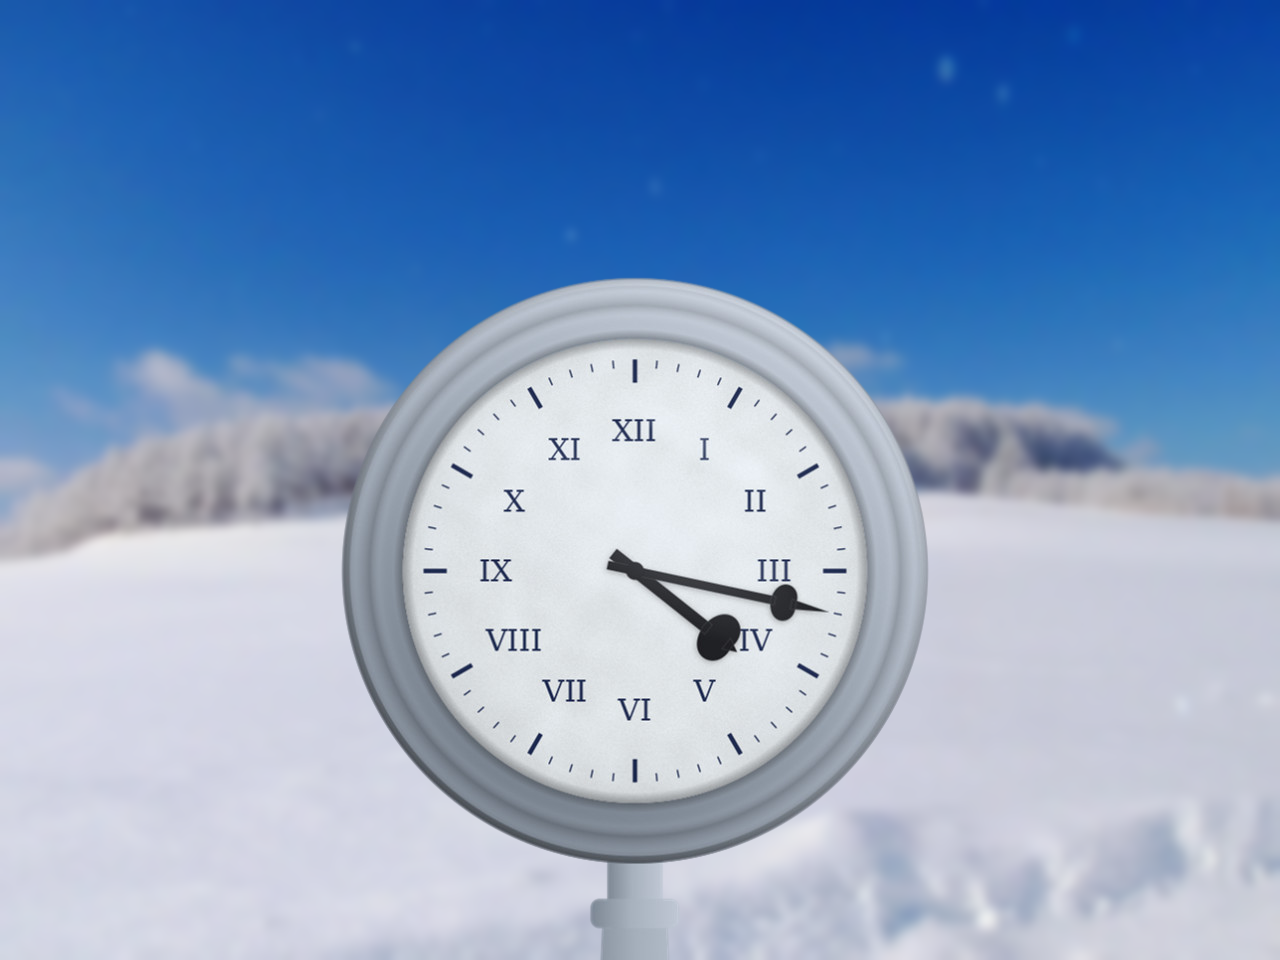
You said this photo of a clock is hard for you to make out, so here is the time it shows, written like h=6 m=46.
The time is h=4 m=17
